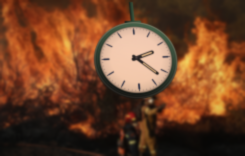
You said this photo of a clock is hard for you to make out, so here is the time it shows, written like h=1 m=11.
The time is h=2 m=22
